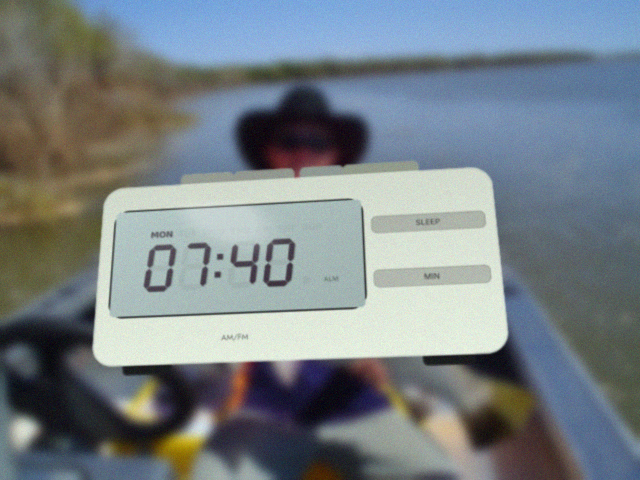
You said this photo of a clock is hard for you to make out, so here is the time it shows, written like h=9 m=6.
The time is h=7 m=40
